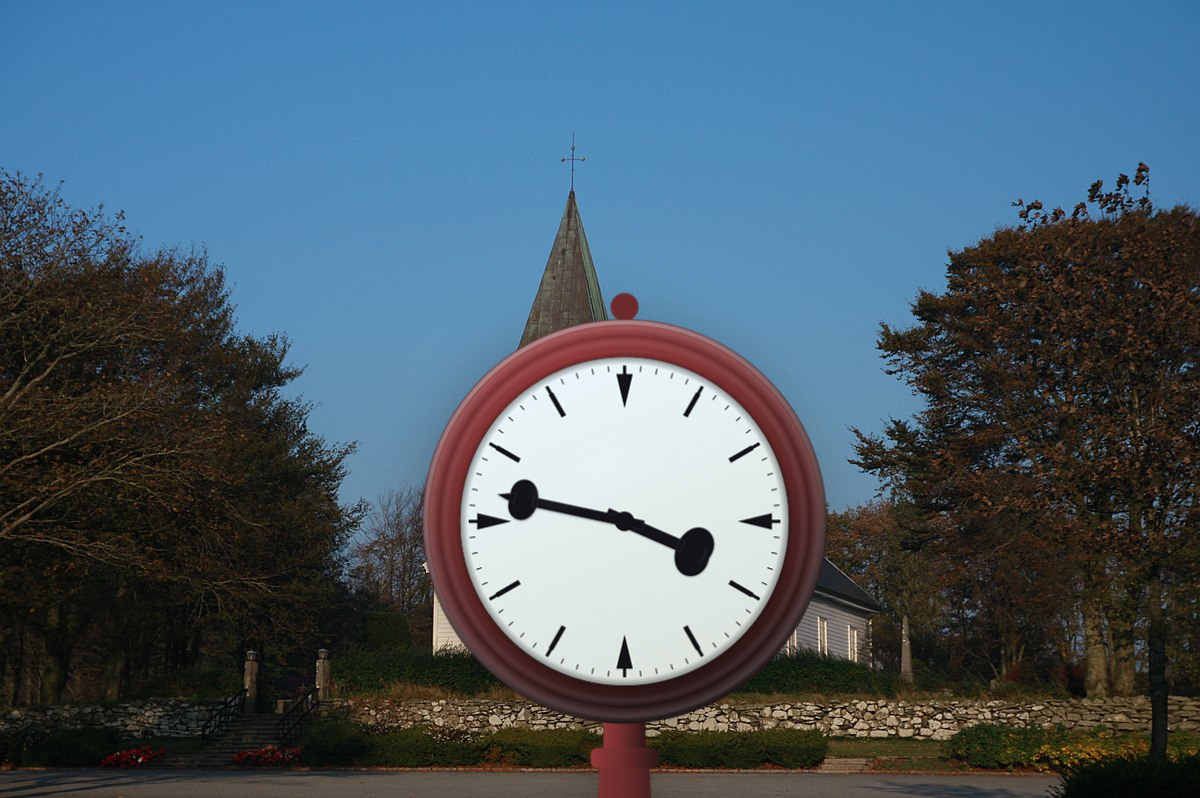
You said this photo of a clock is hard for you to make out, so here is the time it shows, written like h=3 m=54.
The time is h=3 m=47
